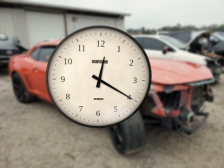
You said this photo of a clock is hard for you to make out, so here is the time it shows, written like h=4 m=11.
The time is h=12 m=20
